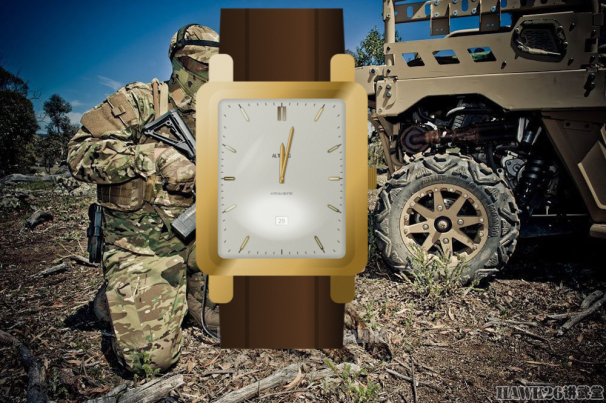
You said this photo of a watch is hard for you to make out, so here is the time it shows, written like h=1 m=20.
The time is h=12 m=2
